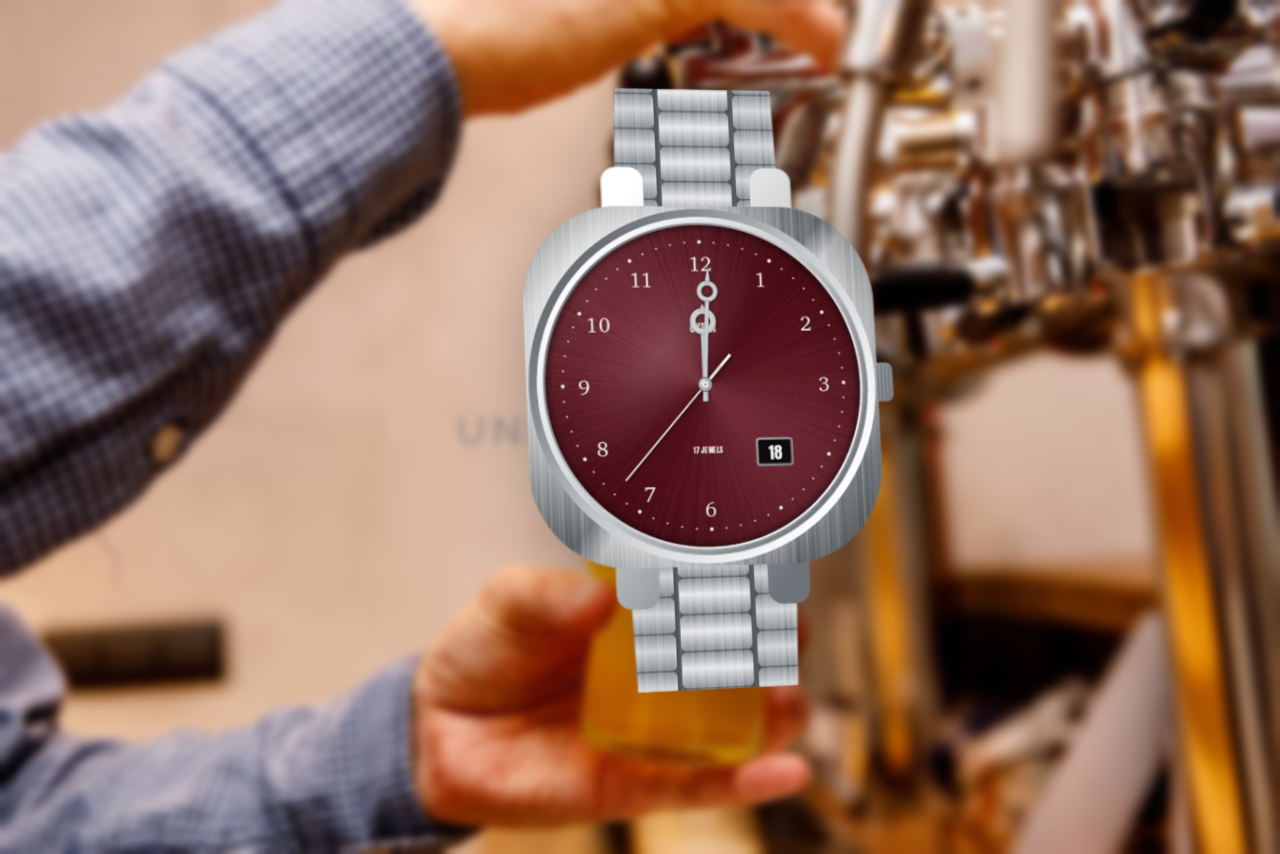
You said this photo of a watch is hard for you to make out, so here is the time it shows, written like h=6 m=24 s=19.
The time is h=12 m=0 s=37
